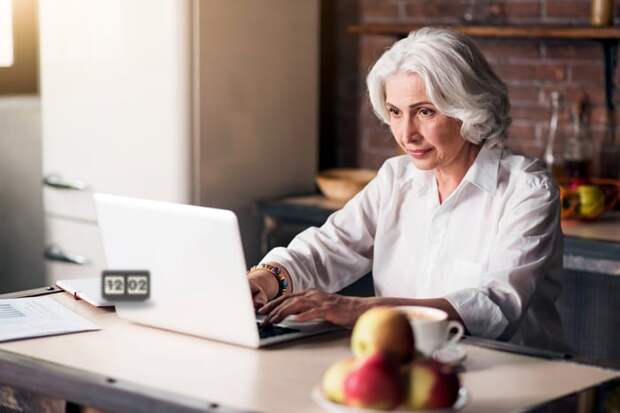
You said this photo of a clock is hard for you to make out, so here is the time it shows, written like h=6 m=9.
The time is h=12 m=2
